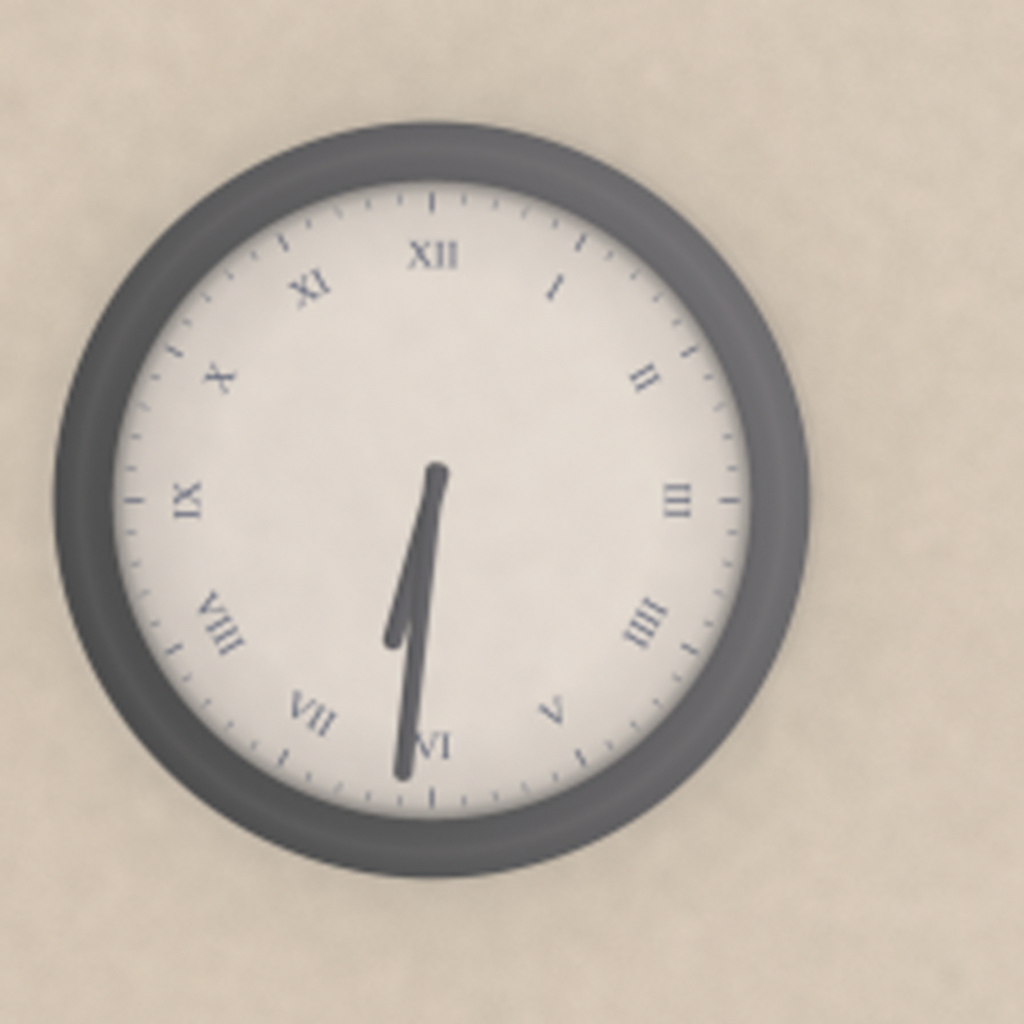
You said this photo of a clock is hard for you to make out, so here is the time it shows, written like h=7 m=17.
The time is h=6 m=31
